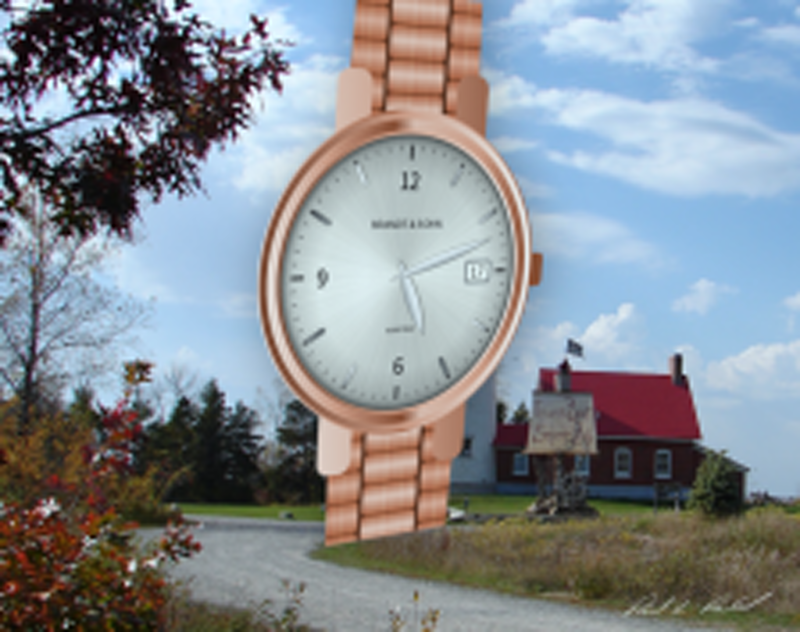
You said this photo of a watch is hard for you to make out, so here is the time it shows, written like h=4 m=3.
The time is h=5 m=12
